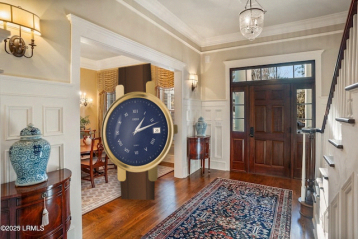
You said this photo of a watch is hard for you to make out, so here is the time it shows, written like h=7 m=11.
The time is h=1 m=12
